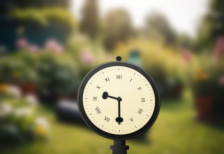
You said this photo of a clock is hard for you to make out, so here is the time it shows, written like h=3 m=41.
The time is h=9 m=30
